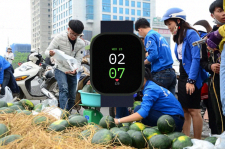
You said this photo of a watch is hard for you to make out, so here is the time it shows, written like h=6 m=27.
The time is h=2 m=7
